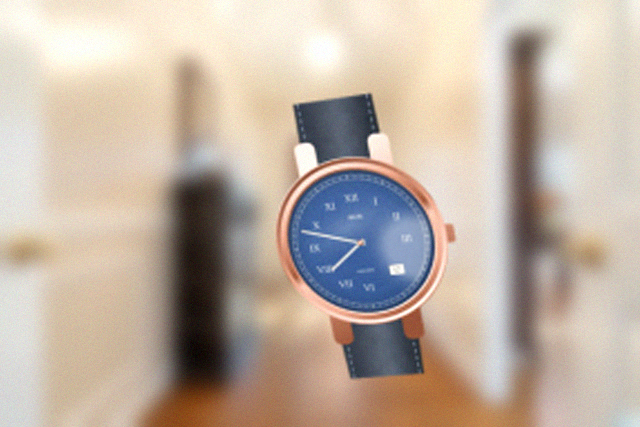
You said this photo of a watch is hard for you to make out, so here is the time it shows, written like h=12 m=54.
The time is h=7 m=48
